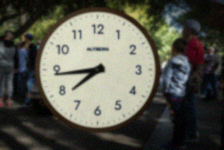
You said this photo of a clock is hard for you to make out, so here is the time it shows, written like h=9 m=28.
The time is h=7 m=44
